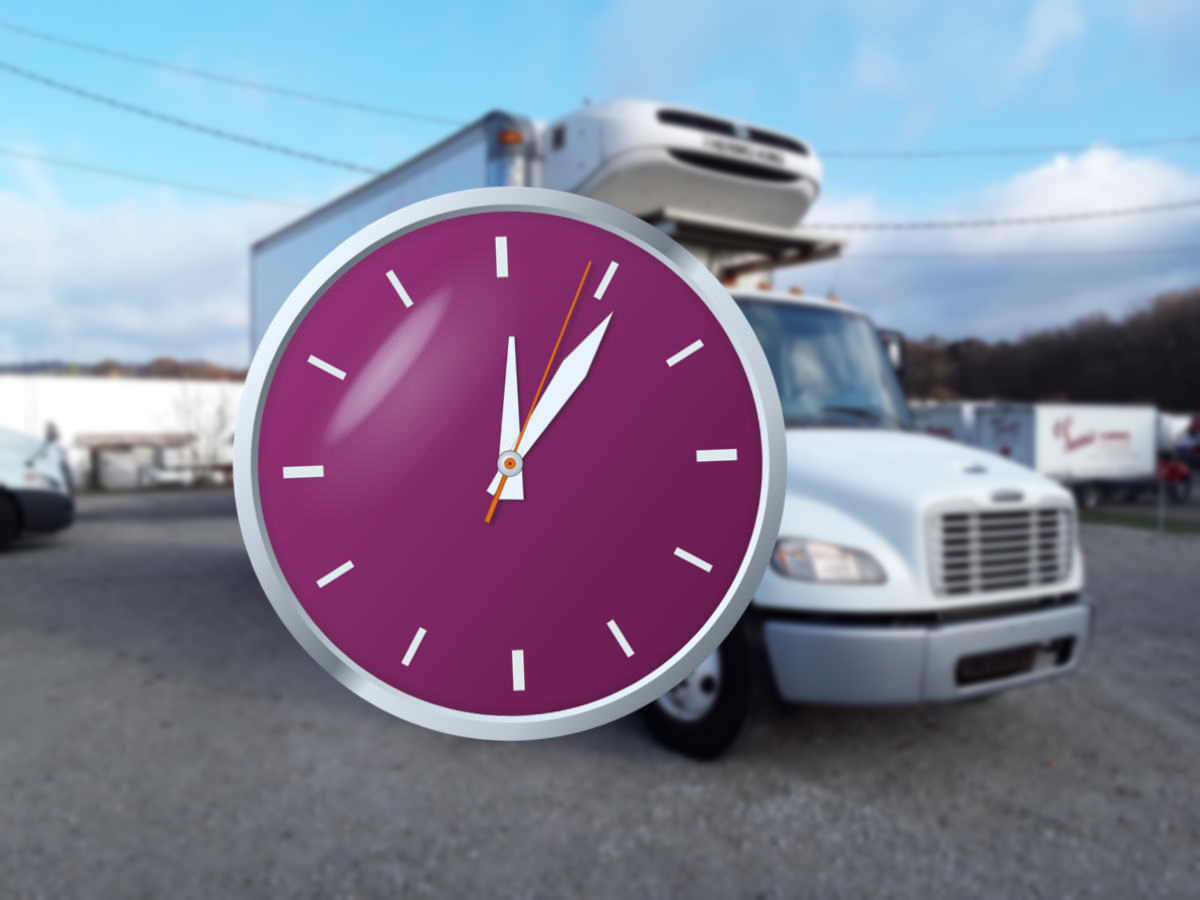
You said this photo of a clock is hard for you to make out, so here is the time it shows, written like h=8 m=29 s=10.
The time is h=12 m=6 s=4
